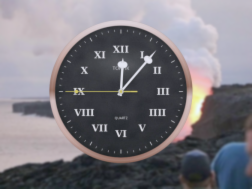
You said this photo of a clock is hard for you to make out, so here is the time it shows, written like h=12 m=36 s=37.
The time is h=12 m=6 s=45
